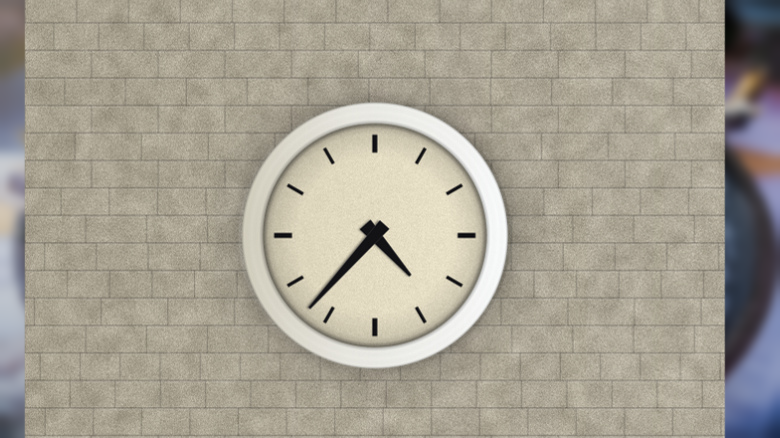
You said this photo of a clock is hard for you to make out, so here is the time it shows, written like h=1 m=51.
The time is h=4 m=37
